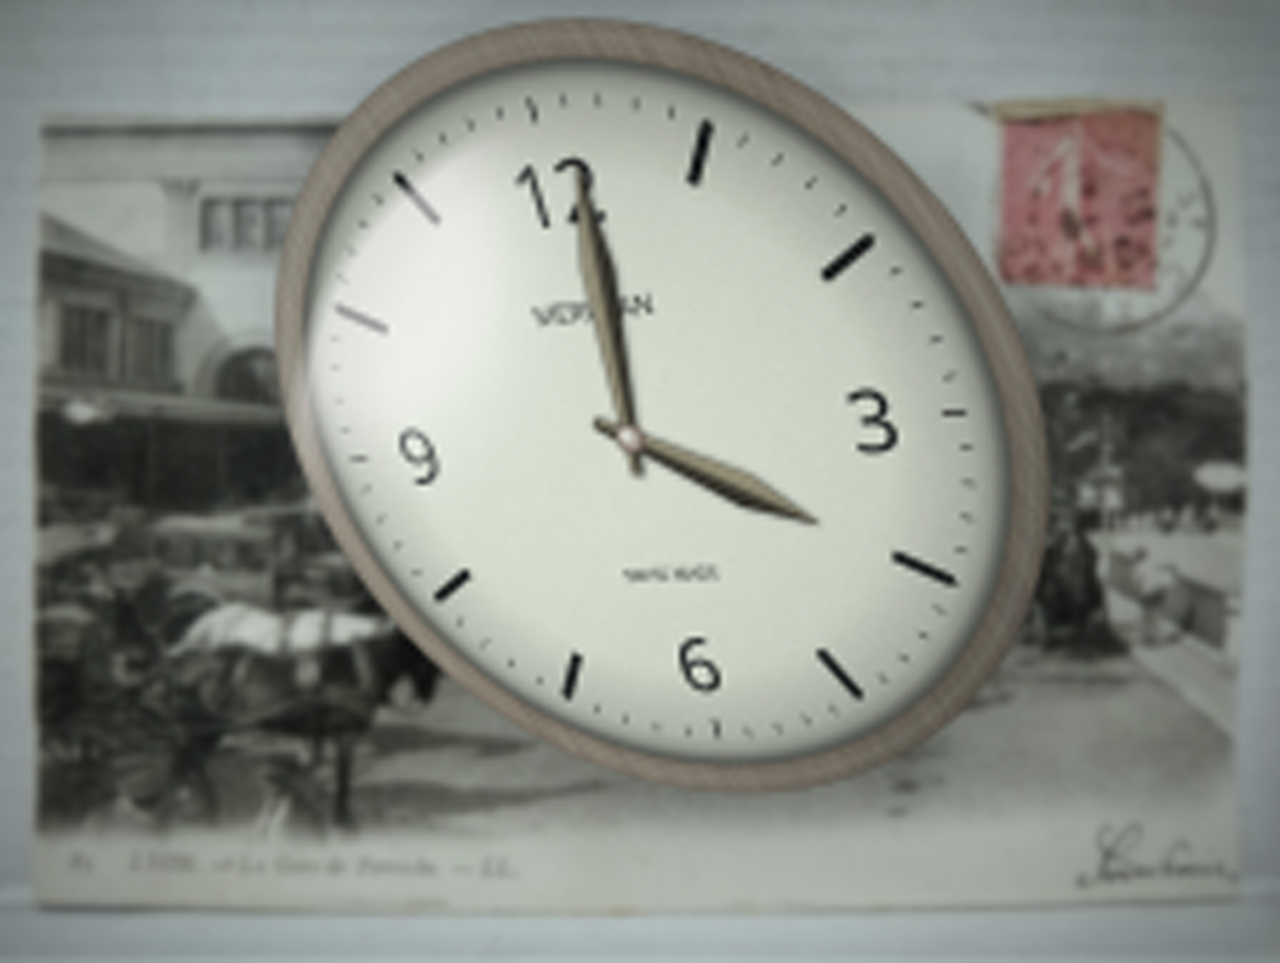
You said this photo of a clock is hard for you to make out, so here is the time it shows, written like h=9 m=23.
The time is h=4 m=1
